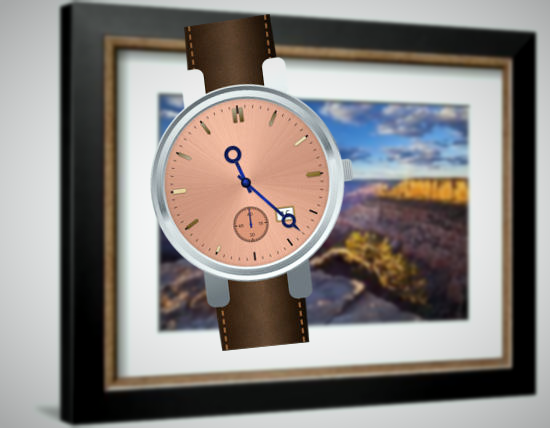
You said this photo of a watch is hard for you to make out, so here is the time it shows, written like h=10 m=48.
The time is h=11 m=23
